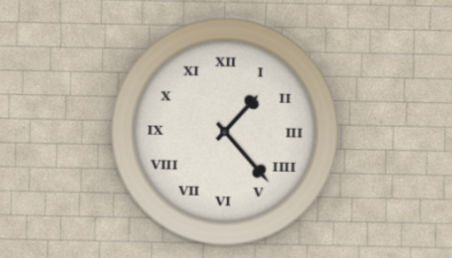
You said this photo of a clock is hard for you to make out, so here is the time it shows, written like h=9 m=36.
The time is h=1 m=23
